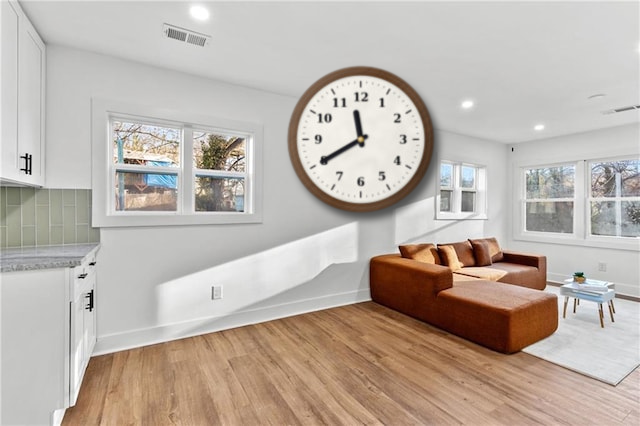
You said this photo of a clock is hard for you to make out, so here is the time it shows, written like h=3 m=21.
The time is h=11 m=40
